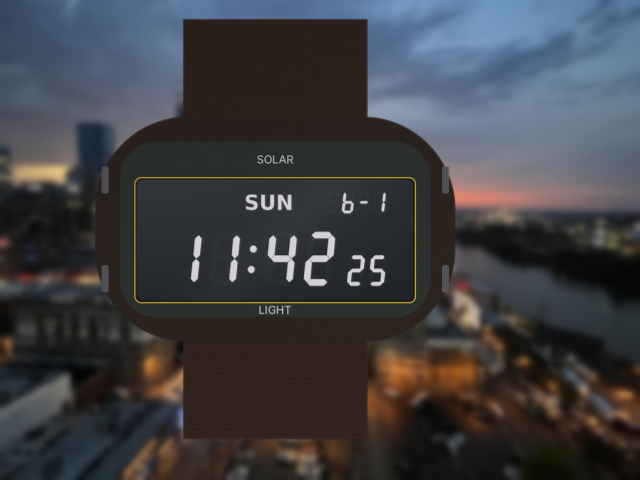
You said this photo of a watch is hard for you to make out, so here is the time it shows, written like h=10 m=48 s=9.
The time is h=11 m=42 s=25
